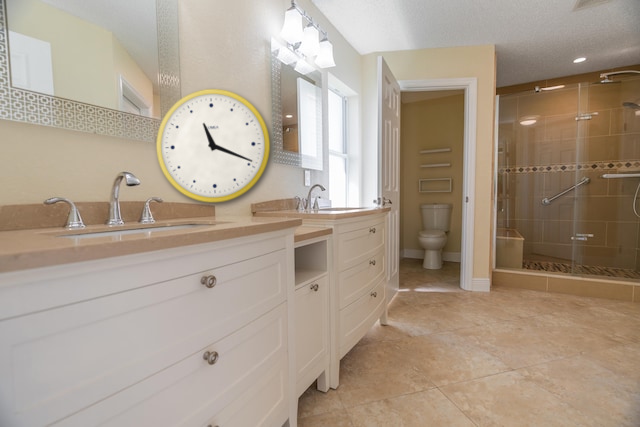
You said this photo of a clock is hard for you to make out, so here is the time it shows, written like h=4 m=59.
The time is h=11 m=19
